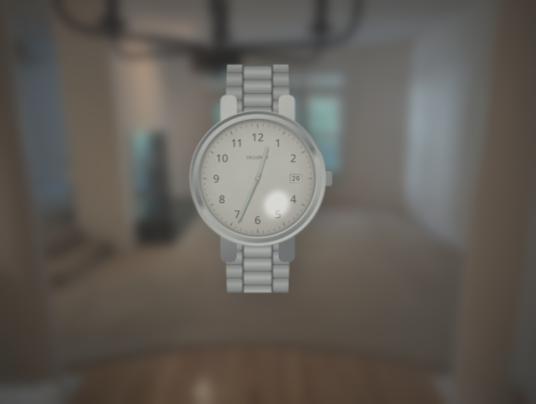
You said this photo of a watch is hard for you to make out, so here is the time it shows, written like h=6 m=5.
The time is h=12 m=34
